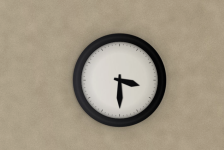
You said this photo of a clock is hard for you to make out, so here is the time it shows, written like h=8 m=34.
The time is h=3 m=30
